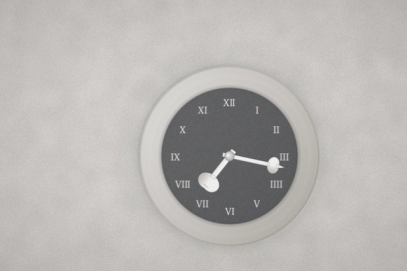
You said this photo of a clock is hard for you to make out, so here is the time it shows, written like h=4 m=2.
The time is h=7 m=17
